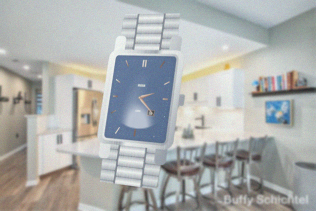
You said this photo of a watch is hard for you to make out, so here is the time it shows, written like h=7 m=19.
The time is h=2 m=22
